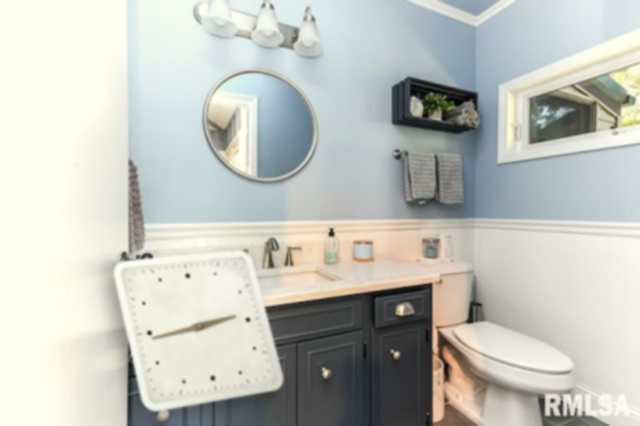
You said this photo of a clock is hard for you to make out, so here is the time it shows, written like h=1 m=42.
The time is h=2 m=44
